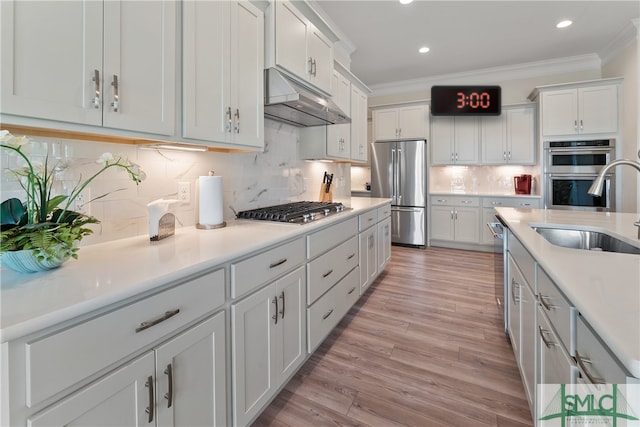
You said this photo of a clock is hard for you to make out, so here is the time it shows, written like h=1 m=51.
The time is h=3 m=0
